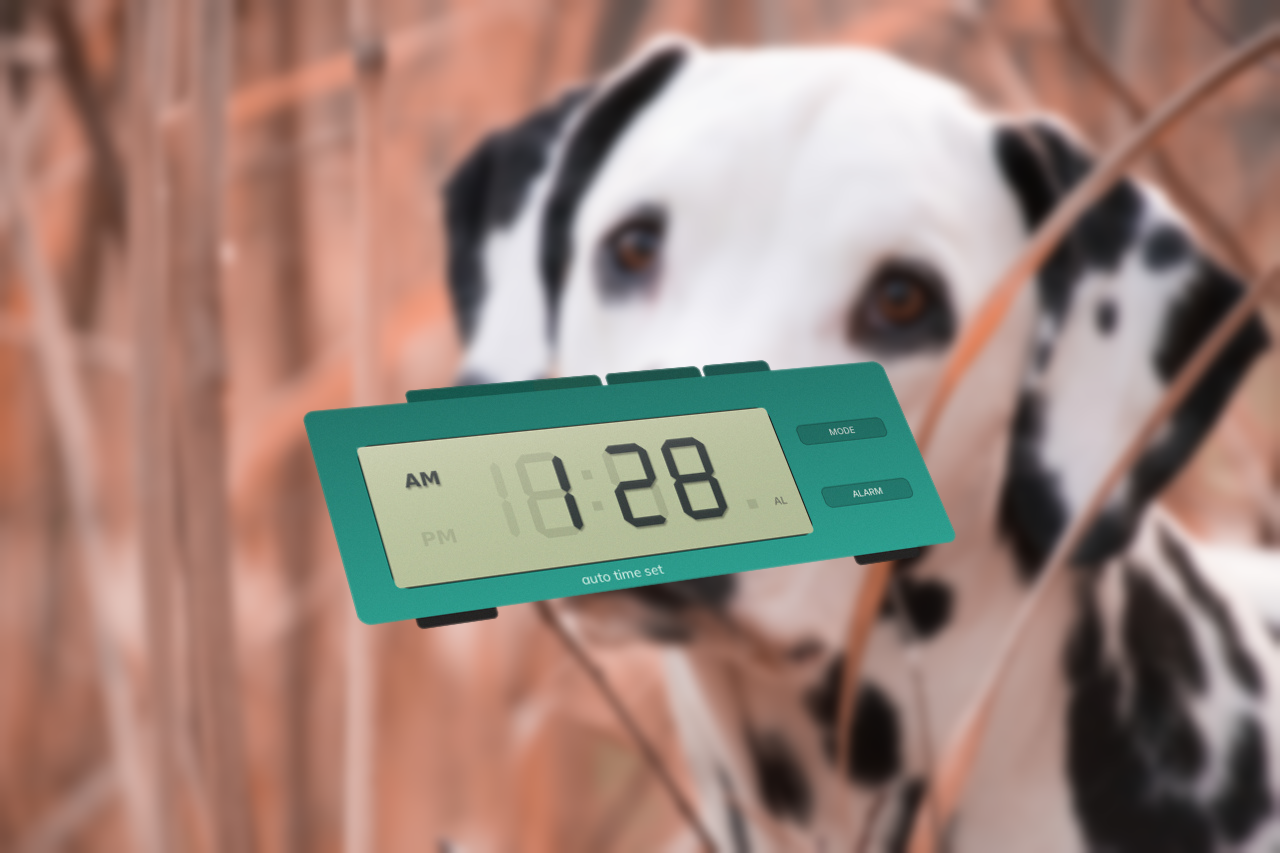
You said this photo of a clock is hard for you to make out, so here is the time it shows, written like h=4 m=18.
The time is h=1 m=28
